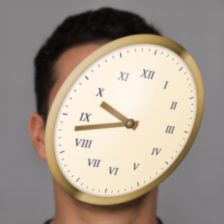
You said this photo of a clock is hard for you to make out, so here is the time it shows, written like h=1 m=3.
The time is h=9 m=43
